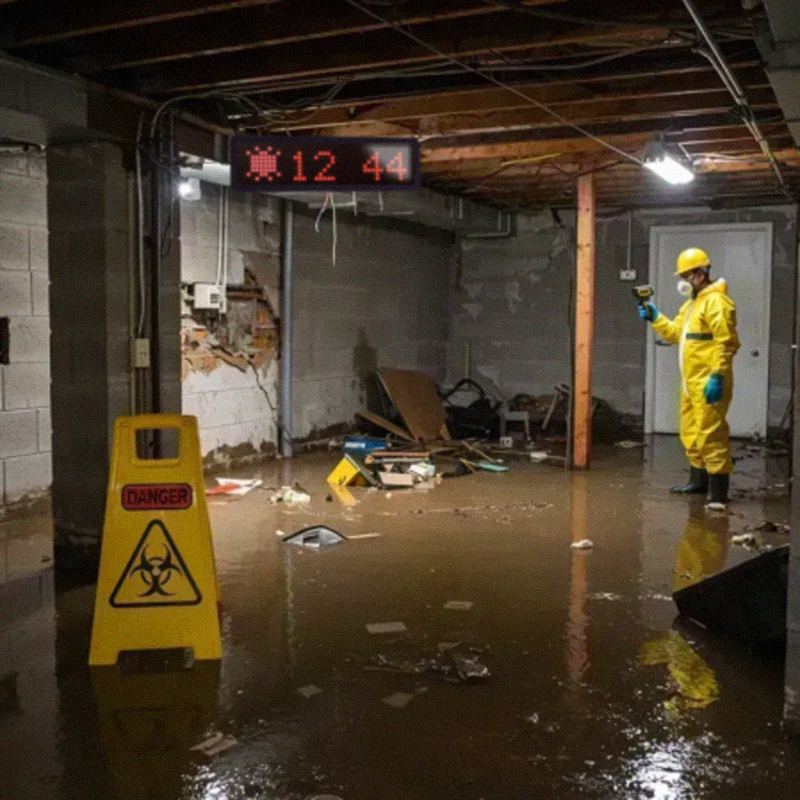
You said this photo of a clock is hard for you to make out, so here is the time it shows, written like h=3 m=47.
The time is h=12 m=44
